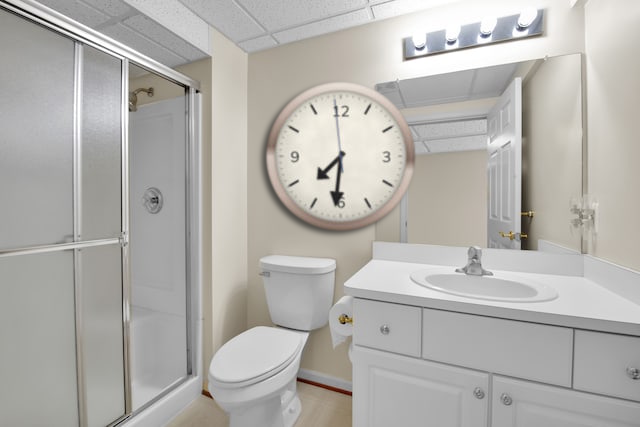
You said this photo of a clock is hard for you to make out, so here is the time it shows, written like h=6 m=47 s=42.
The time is h=7 m=30 s=59
